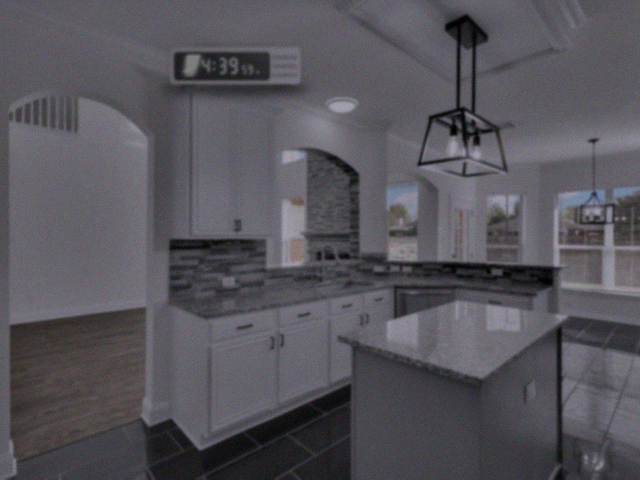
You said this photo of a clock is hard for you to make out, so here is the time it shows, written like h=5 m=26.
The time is h=4 m=39
